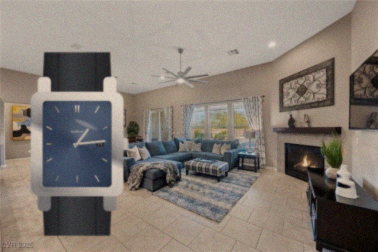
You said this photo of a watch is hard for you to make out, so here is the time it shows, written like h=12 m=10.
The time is h=1 m=14
